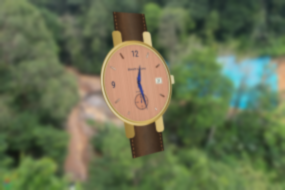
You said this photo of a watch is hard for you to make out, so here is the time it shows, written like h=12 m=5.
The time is h=12 m=28
